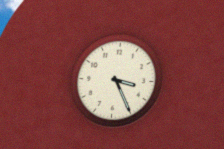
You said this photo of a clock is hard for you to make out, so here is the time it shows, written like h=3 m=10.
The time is h=3 m=25
